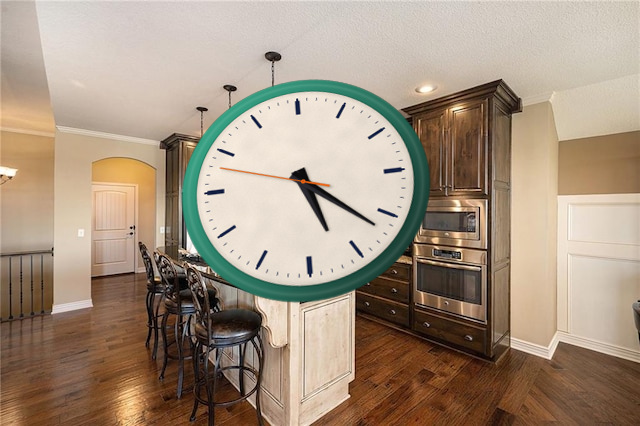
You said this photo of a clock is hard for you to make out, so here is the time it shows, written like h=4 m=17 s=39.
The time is h=5 m=21 s=48
